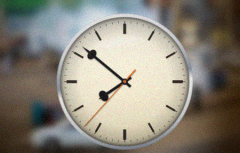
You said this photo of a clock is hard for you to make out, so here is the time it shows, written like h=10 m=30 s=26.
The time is h=7 m=51 s=37
